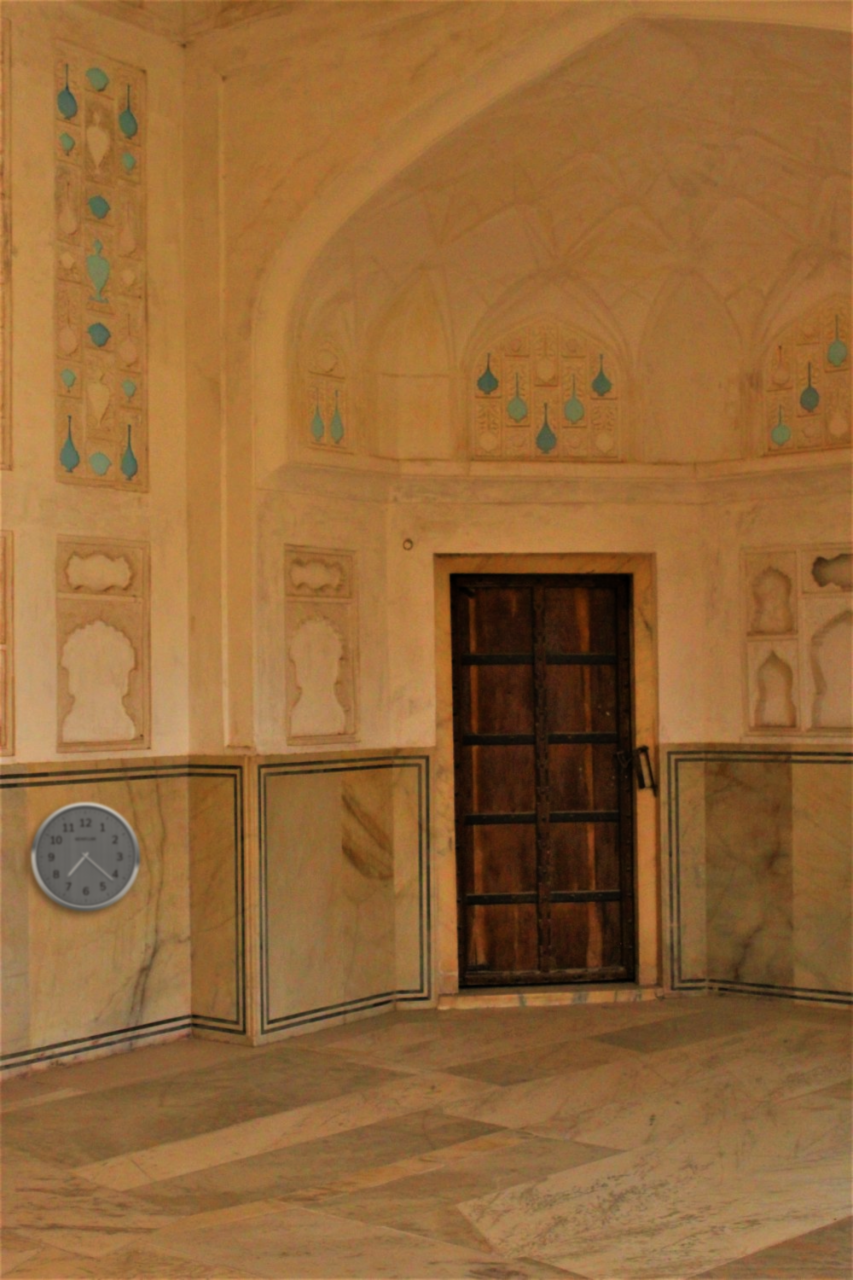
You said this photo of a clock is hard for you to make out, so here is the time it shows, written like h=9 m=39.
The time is h=7 m=22
